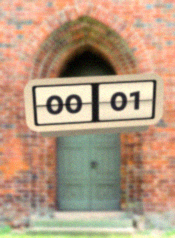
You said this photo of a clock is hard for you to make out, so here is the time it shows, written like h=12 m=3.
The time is h=0 m=1
